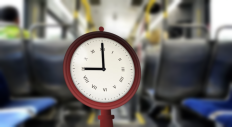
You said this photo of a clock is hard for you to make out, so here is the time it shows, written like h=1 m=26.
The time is h=9 m=0
